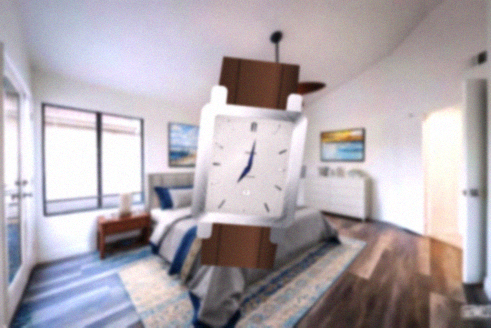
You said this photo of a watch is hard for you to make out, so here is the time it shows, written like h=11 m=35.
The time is h=7 m=1
